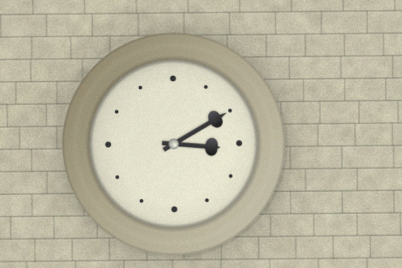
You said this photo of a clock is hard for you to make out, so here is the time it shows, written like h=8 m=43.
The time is h=3 m=10
